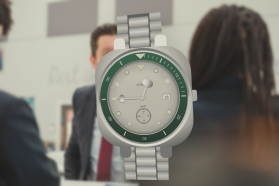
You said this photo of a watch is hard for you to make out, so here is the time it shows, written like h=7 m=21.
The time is h=12 m=45
